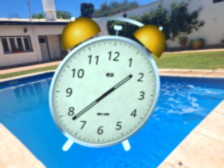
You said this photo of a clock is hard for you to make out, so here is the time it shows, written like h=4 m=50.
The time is h=1 m=38
